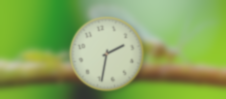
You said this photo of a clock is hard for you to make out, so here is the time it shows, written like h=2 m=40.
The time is h=2 m=34
